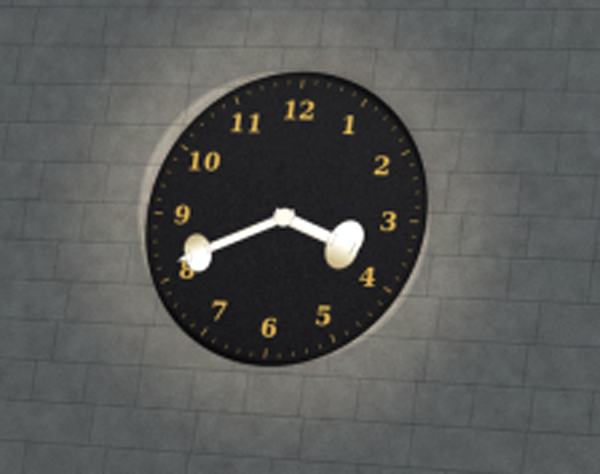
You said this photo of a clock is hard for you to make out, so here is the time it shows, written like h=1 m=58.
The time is h=3 m=41
